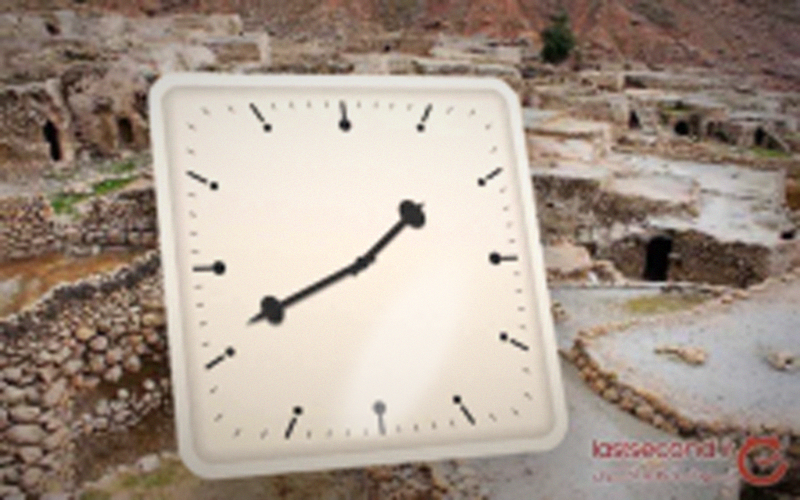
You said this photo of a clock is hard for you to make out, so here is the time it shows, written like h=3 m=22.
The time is h=1 m=41
